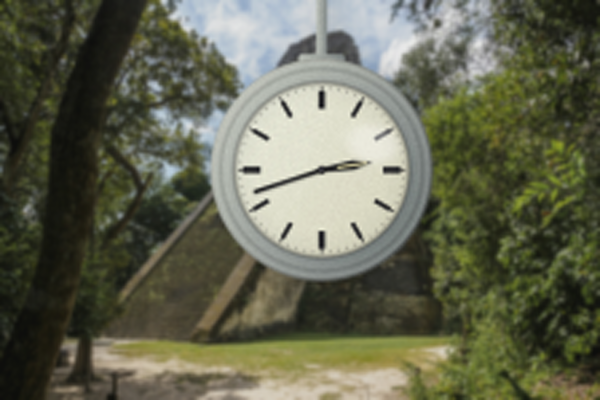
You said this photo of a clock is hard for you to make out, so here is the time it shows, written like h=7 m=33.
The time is h=2 m=42
